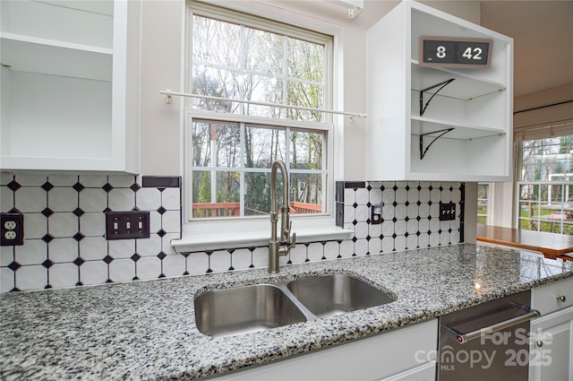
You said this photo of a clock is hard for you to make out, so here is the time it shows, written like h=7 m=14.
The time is h=8 m=42
